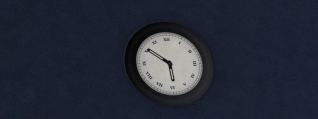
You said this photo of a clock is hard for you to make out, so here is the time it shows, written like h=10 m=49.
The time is h=5 m=51
